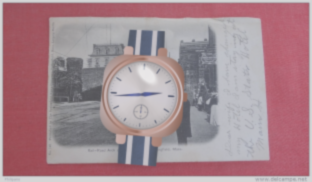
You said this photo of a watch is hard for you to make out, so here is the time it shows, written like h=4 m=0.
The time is h=2 m=44
